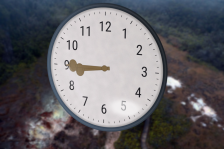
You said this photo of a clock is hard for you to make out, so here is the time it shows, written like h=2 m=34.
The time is h=8 m=45
